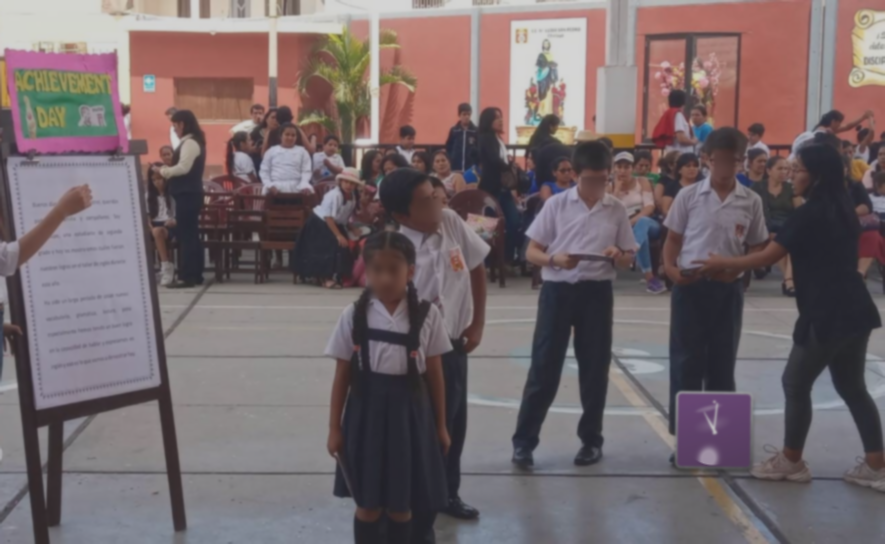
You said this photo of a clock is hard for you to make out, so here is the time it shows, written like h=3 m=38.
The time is h=11 m=1
